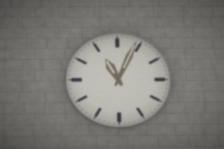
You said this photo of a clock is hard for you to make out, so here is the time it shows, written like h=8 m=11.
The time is h=11 m=4
